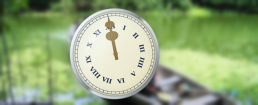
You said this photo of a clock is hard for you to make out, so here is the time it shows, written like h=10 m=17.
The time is h=12 m=0
